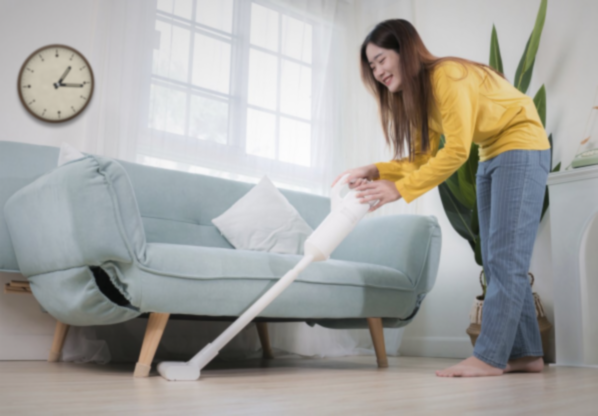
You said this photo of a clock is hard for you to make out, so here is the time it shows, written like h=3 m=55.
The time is h=1 m=16
